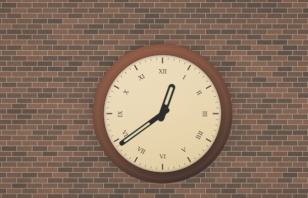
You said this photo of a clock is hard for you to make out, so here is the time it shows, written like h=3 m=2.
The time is h=12 m=39
